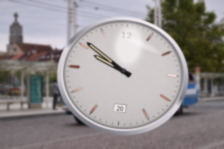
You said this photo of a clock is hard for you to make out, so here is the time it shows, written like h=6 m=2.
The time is h=9 m=51
